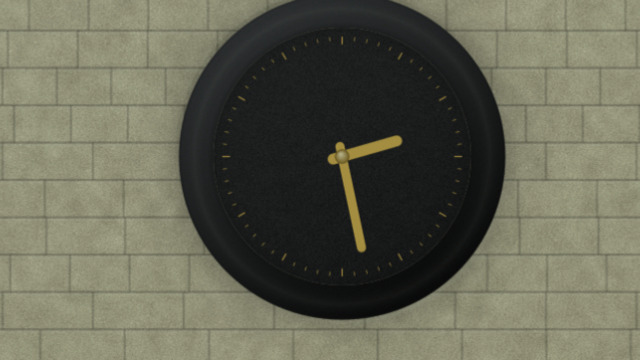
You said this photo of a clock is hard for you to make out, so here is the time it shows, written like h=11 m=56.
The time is h=2 m=28
